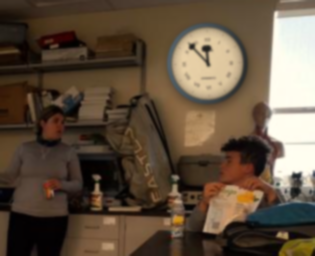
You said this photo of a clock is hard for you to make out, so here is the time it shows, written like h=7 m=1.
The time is h=11 m=53
